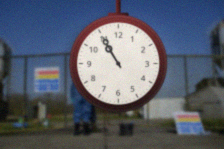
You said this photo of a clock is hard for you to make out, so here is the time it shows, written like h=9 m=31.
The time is h=10 m=55
